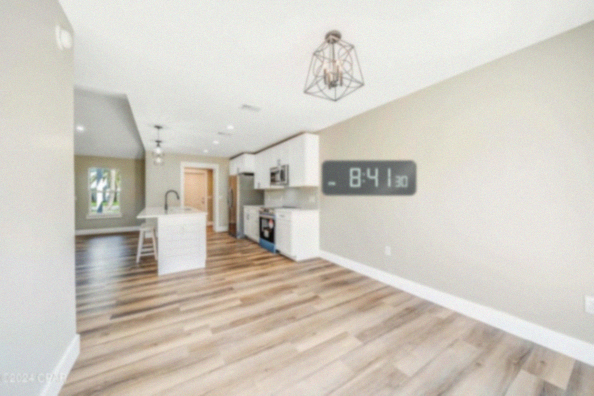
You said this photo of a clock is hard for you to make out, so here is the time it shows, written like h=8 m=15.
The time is h=8 m=41
